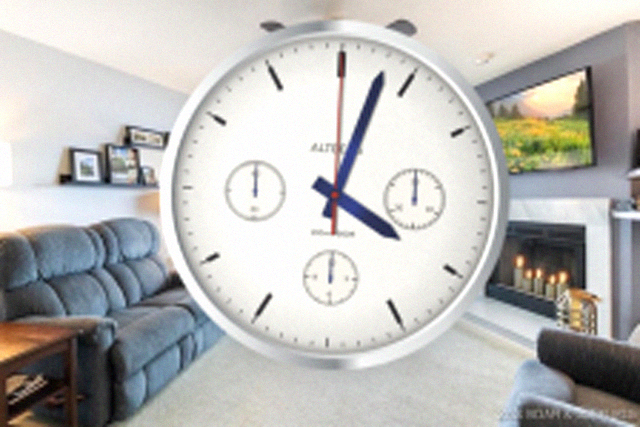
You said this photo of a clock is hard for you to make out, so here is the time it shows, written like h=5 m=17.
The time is h=4 m=3
